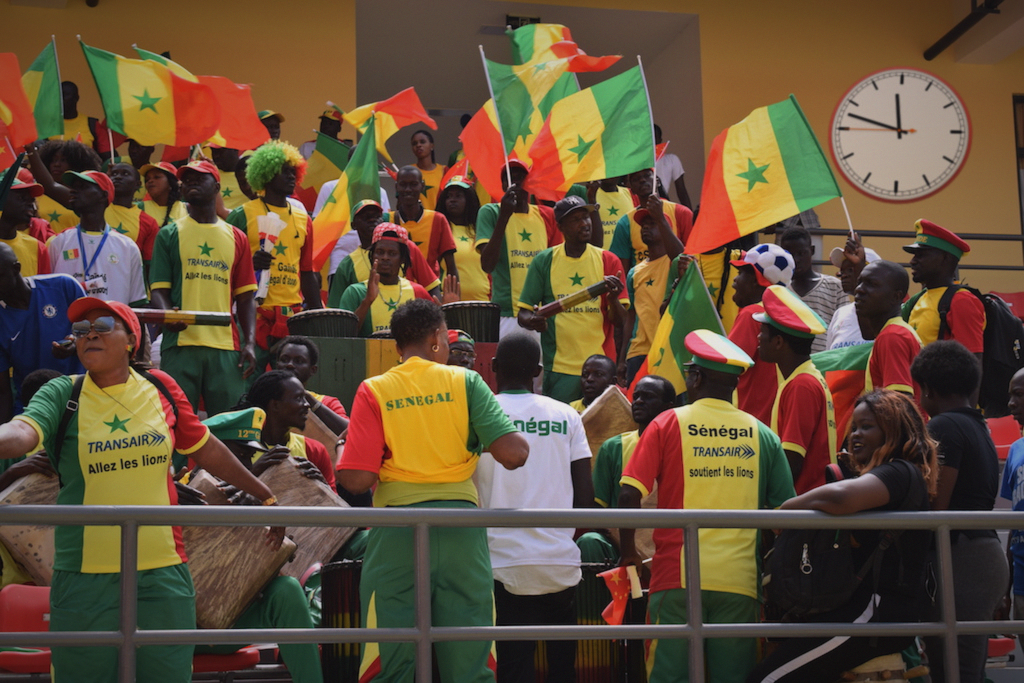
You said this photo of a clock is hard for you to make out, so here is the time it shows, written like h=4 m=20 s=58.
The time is h=11 m=47 s=45
